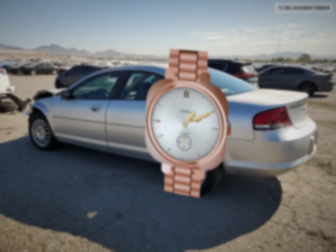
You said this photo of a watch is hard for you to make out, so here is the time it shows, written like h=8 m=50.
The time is h=1 m=10
